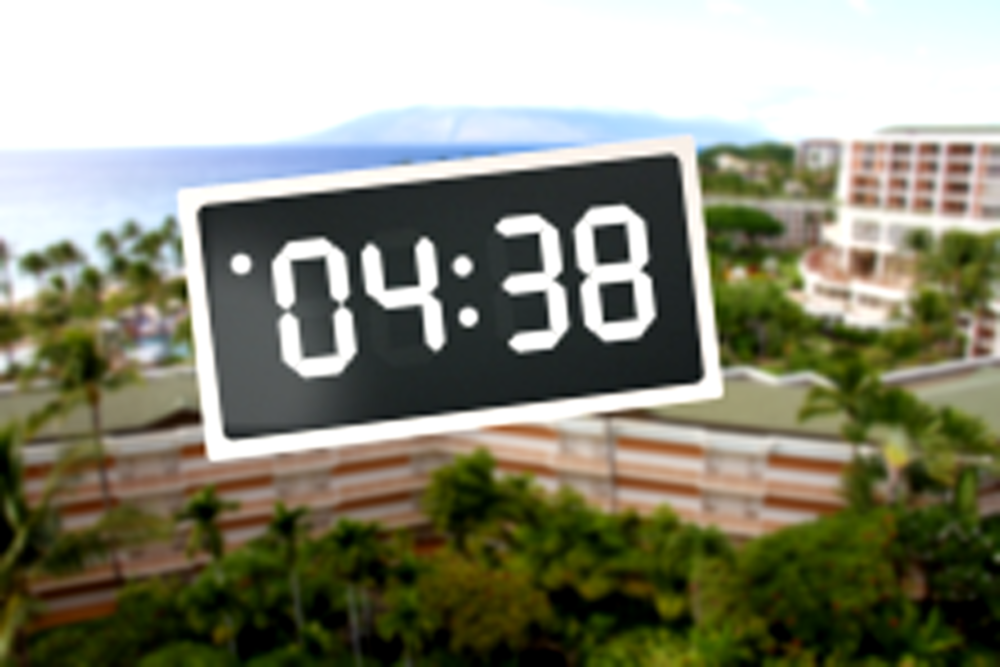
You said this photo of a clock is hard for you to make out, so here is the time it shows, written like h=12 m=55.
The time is h=4 m=38
